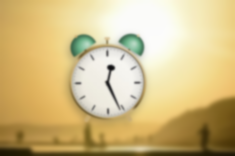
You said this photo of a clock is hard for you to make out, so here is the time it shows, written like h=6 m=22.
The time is h=12 m=26
